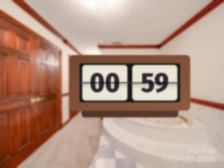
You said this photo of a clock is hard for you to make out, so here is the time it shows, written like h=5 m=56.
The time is h=0 m=59
